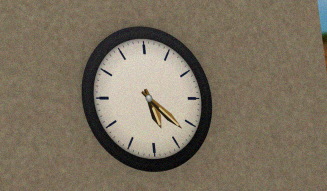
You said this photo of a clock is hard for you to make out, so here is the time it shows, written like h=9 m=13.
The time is h=5 m=22
